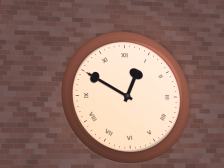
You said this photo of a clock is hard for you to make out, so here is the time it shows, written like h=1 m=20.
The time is h=12 m=50
